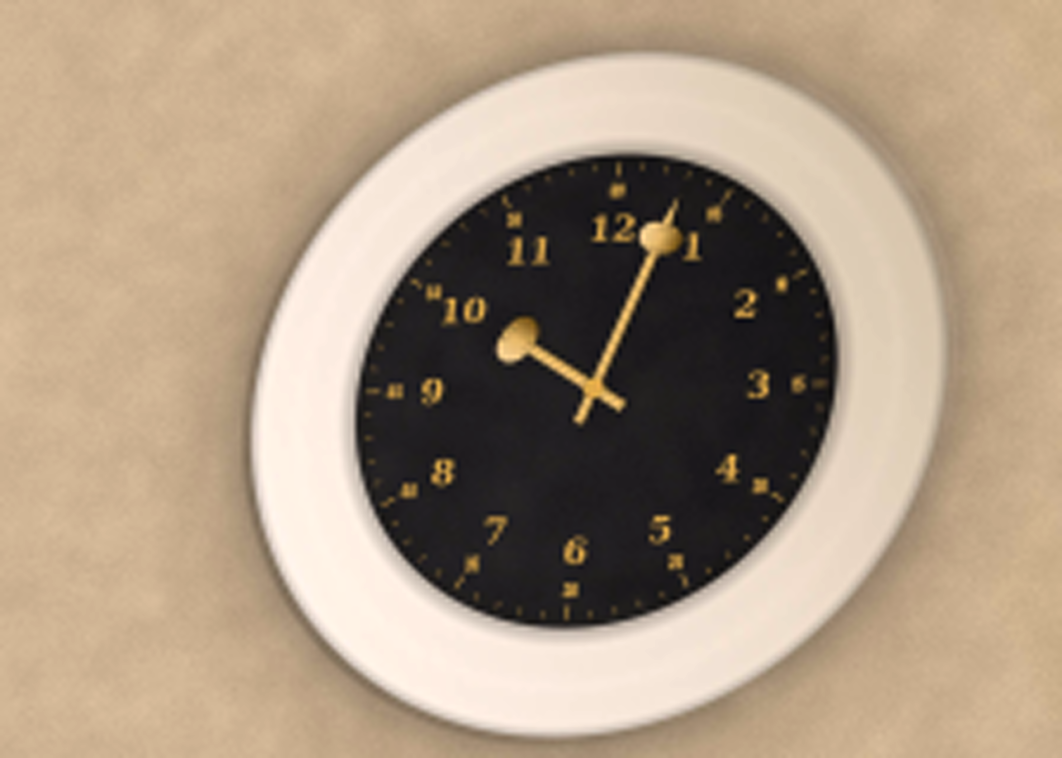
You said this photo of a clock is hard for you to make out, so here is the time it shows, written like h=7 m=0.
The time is h=10 m=3
